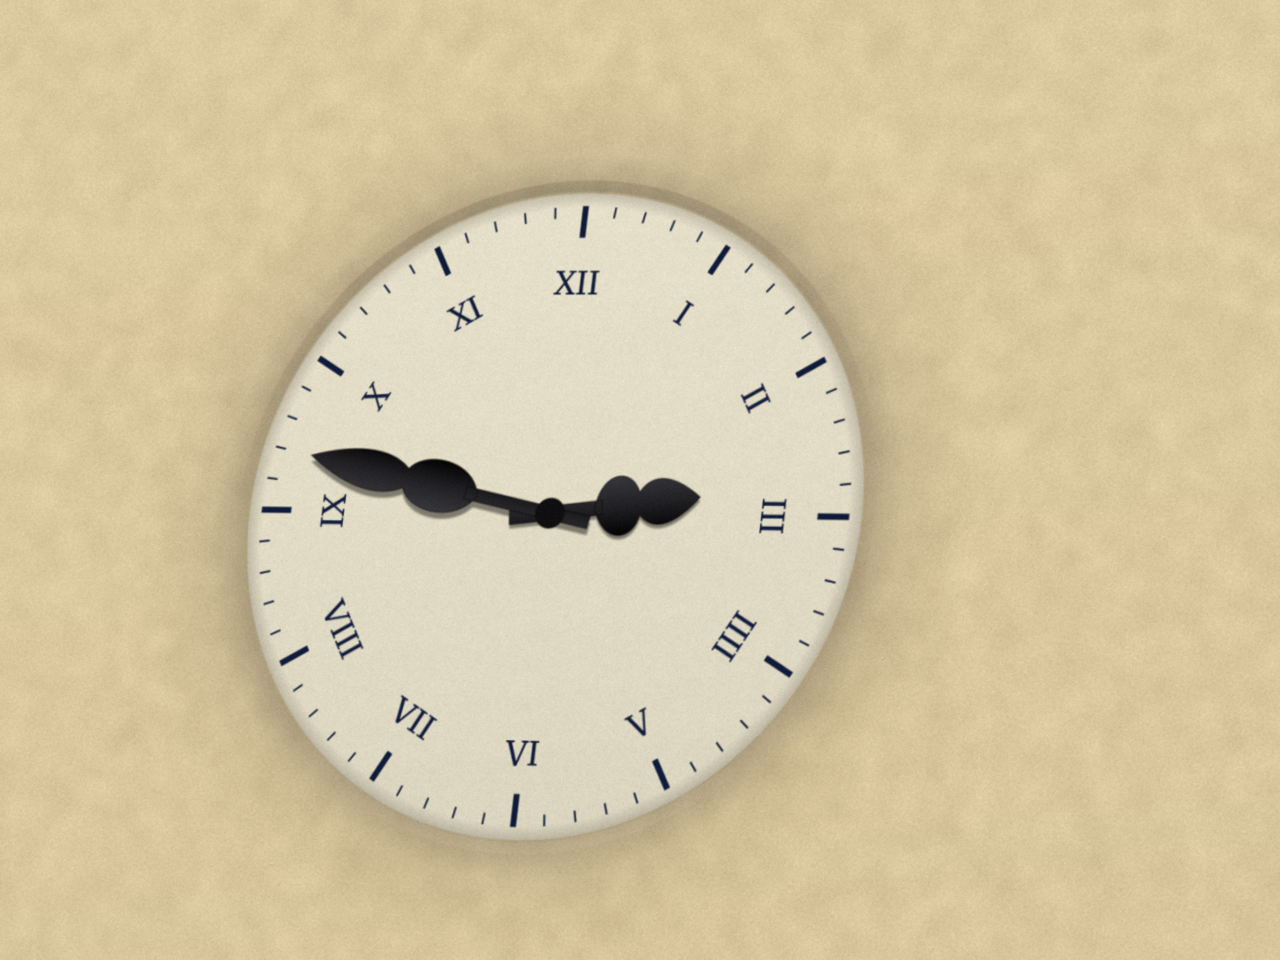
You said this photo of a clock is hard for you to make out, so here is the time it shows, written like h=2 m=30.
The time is h=2 m=47
